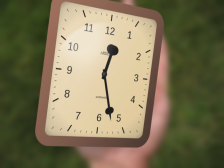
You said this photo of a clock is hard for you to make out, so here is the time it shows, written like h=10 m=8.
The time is h=12 m=27
